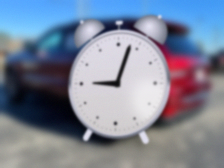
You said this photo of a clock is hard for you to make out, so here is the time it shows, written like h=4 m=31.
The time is h=9 m=3
